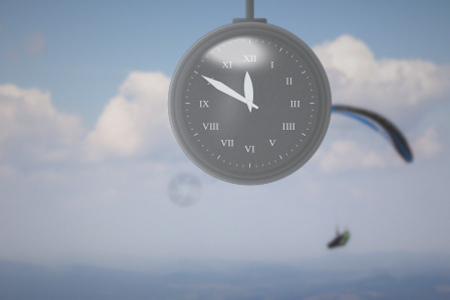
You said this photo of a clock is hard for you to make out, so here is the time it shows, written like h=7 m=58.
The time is h=11 m=50
